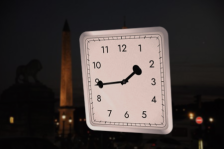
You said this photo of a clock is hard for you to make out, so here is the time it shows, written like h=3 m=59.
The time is h=1 m=44
